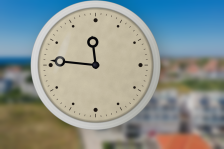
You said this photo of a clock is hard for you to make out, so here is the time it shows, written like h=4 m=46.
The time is h=11 m=46
